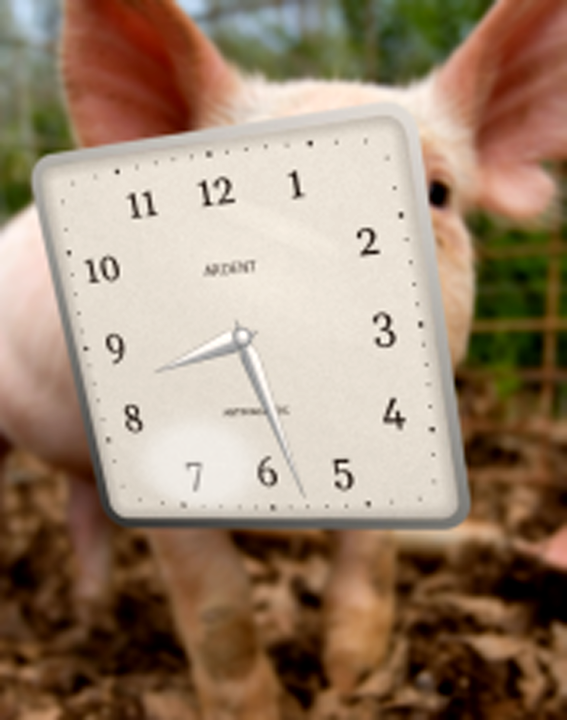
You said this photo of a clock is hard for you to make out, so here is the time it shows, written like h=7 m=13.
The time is h=8 m=28
